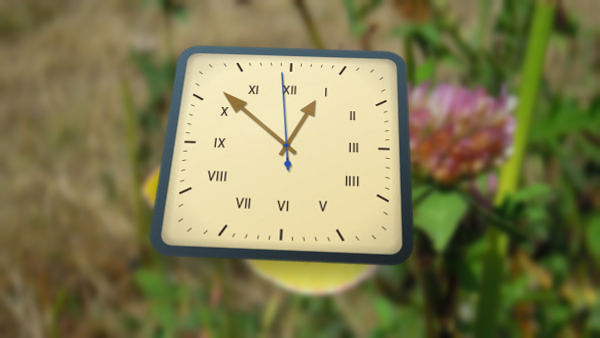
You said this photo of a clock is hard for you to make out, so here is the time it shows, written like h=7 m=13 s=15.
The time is h=12 m=51 s=59
